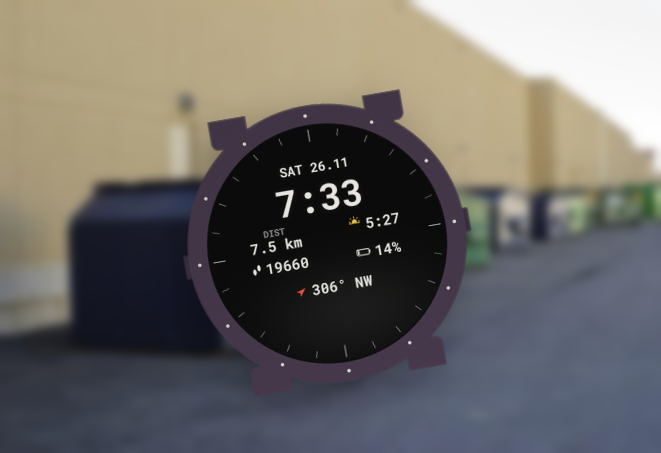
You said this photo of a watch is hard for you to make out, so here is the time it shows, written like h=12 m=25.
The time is h=7 m=33
